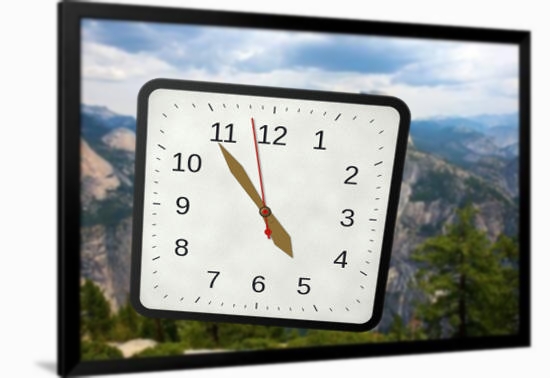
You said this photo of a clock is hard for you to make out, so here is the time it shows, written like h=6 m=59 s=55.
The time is h=4 m=53 s=58
